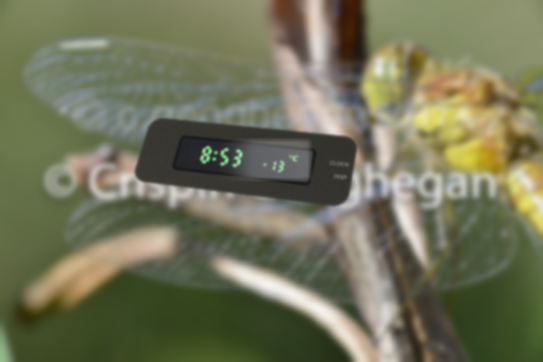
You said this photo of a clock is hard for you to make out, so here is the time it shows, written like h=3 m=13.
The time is h=8 m=53
